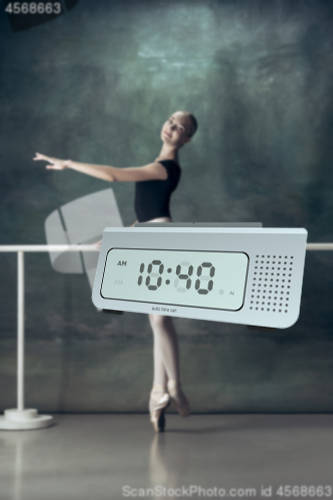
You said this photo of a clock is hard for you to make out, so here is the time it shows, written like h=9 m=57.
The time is h=10 m=40
